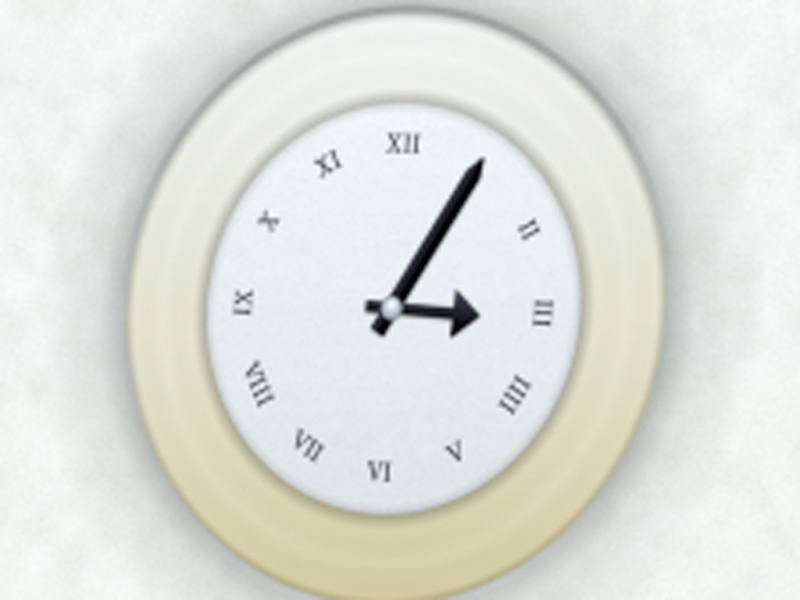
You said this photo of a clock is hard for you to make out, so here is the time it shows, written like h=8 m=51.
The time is h=3 m=5
